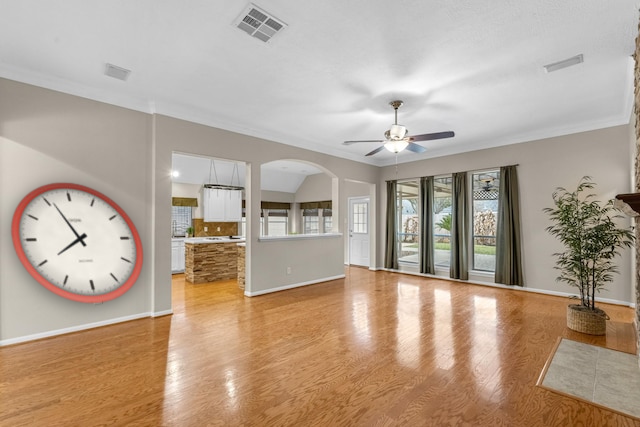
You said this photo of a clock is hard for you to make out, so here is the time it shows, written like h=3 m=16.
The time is h=7 m=56
